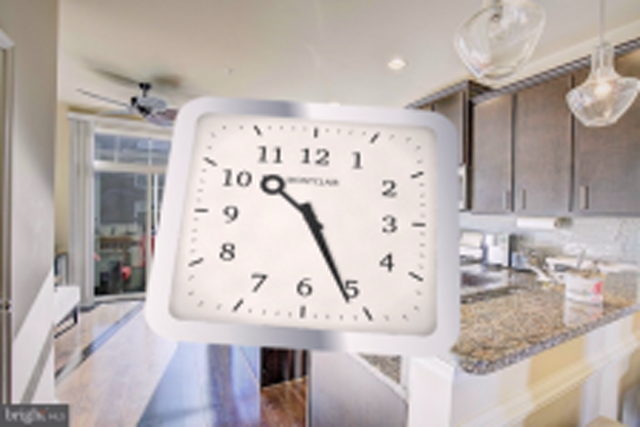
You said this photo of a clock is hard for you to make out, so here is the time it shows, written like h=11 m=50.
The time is h=10 m=26
